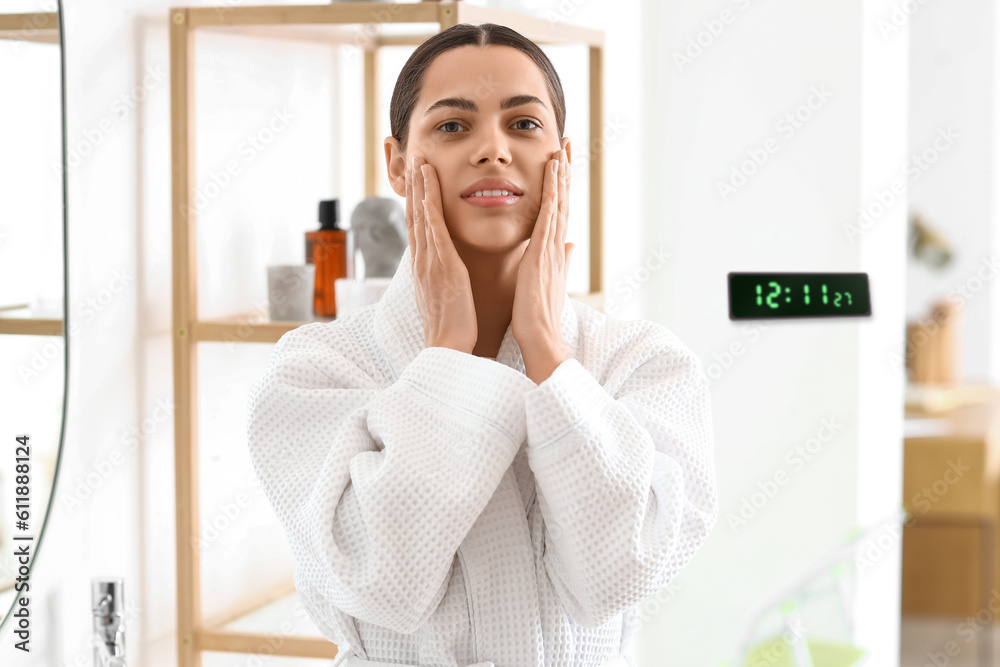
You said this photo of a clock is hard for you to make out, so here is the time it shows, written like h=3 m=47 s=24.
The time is h=12 m=11 s=27
